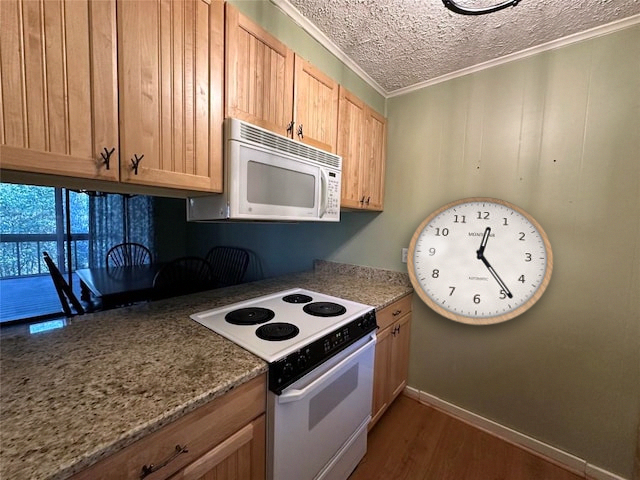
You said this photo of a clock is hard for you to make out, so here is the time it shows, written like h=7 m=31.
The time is h=12 m=24
